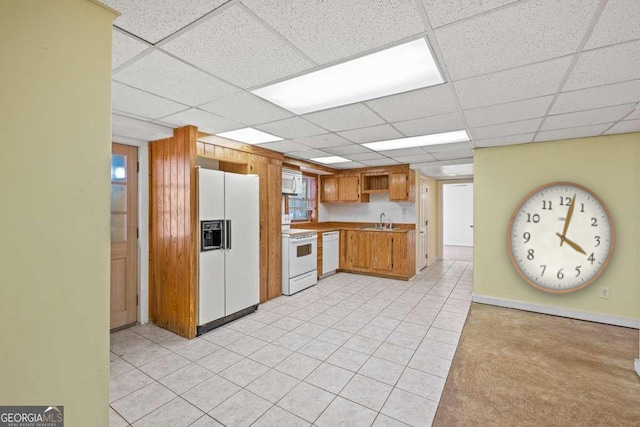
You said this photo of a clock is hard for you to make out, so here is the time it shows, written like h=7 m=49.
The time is h=4 m=2
